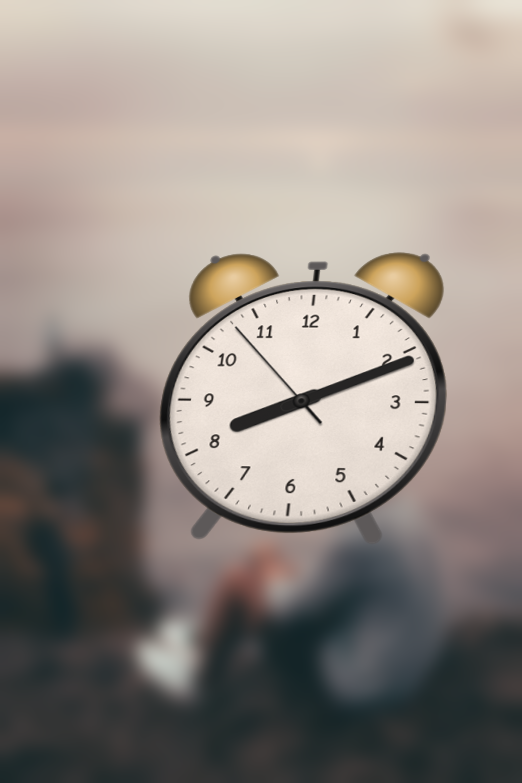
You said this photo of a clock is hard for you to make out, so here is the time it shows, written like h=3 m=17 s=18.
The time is h=8 m=10 s=53
